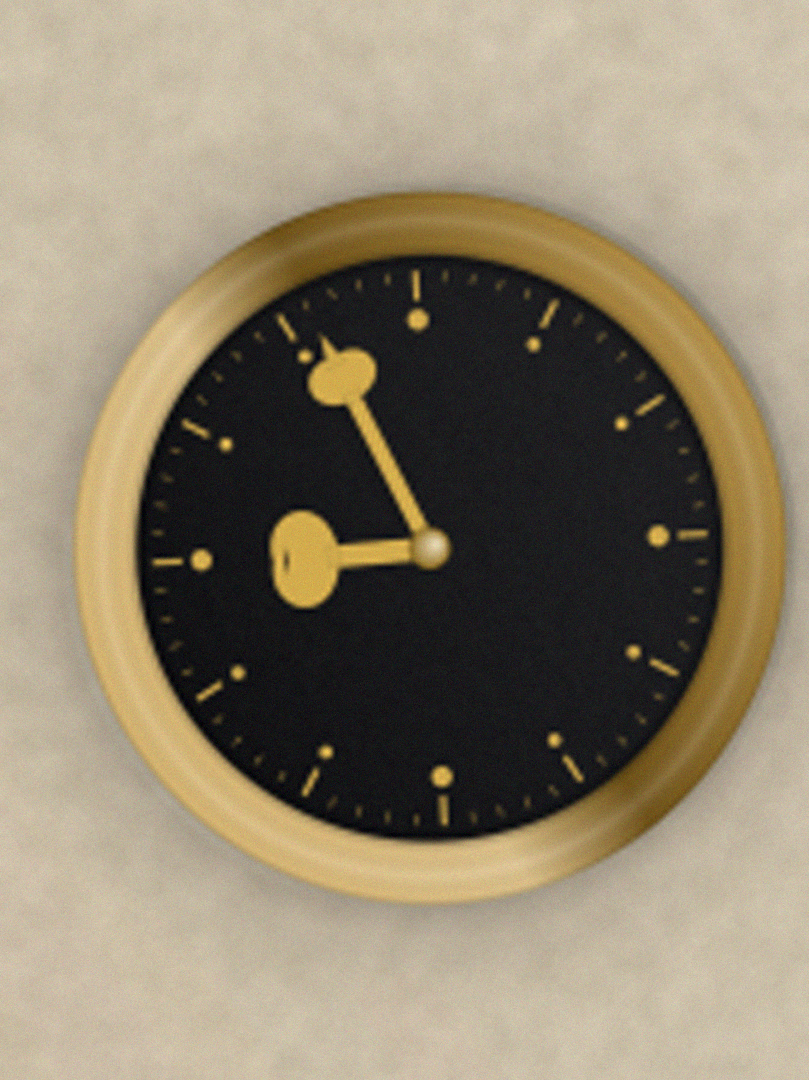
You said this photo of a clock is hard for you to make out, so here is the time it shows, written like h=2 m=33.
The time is h=8 m=56
